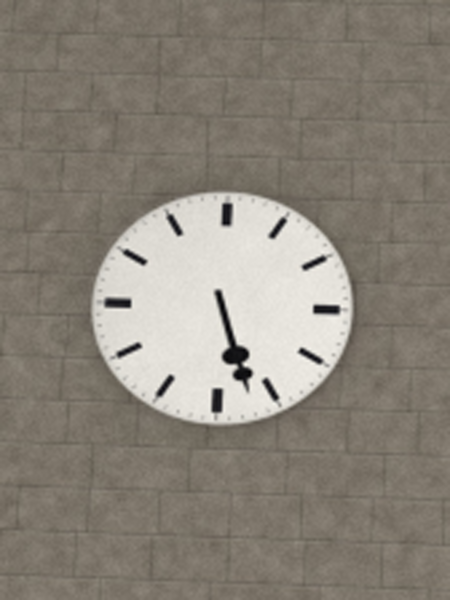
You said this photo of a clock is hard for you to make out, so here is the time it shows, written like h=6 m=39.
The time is h=5 m=27
